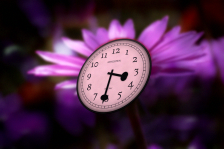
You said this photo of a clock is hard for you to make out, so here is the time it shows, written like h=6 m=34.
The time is h=3 m=31
